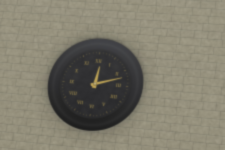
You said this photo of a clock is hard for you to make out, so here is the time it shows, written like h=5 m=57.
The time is h=12 m=12
